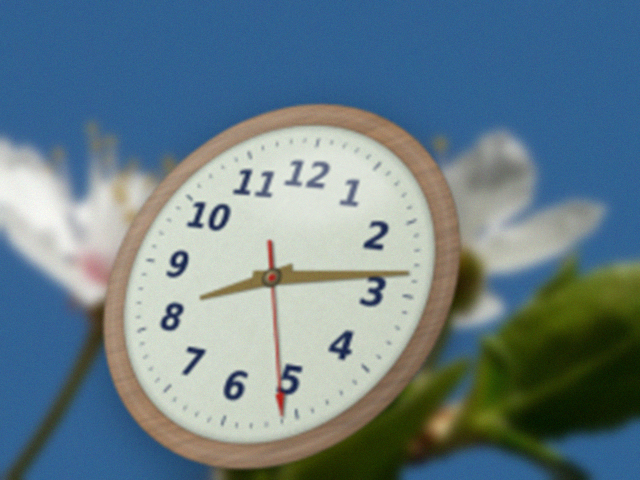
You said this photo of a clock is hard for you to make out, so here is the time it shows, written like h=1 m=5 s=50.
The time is h=8 m=13 s=26
